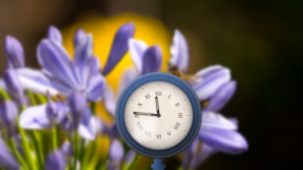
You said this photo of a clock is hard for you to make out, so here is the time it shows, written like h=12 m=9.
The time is h=11 m=46
